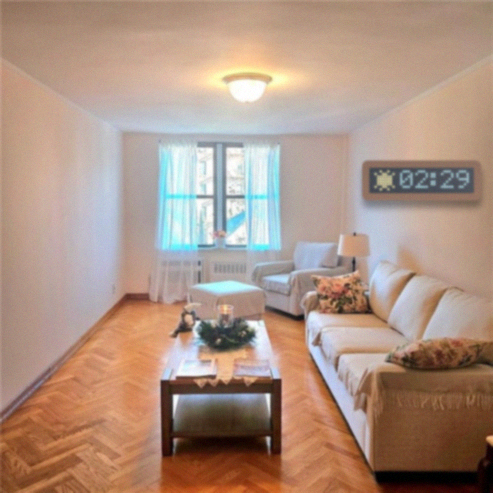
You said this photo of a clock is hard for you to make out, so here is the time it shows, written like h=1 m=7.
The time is h=2 m=29
